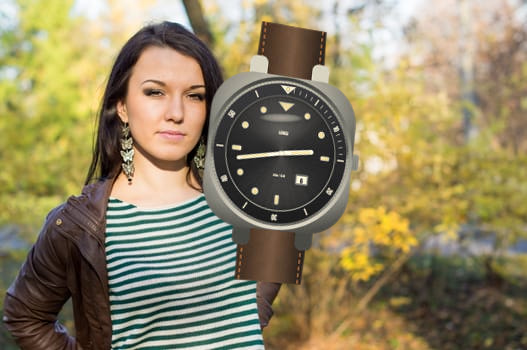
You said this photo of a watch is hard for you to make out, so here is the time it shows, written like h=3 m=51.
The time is h=2 m=43
